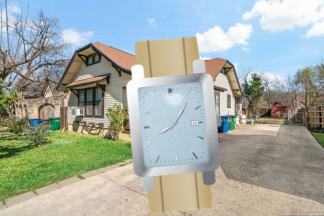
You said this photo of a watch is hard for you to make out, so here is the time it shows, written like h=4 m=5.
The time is h=8 m=6
